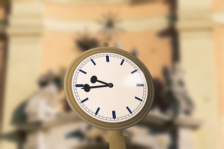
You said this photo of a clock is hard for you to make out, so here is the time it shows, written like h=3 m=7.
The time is h=9 m=44
